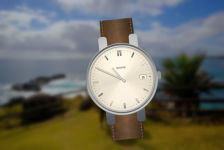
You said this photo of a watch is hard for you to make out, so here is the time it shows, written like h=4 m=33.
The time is h=10 m=50
